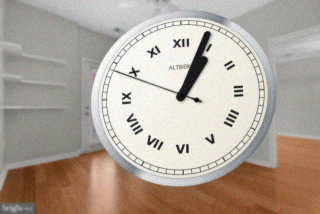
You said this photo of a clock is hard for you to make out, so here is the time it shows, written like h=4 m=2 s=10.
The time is h=1 m=3 s=49
